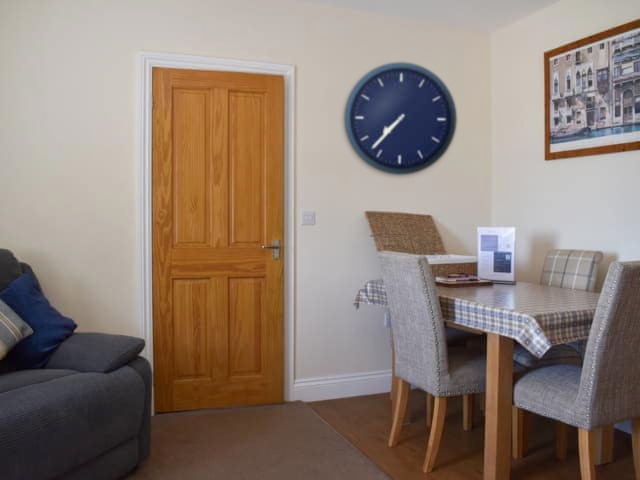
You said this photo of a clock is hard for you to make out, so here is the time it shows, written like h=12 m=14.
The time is h=7 m=37
